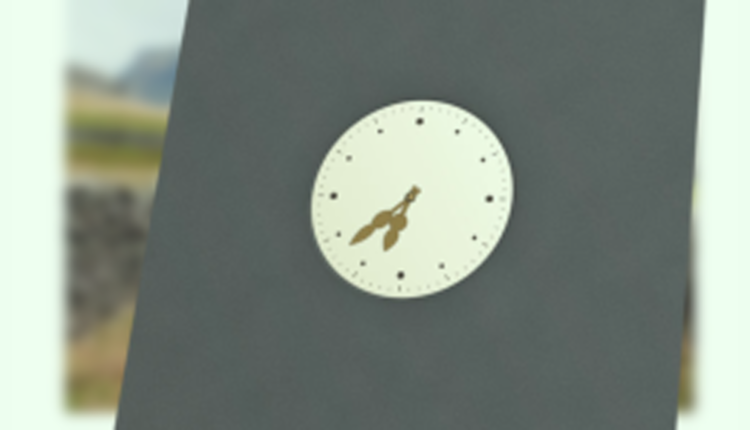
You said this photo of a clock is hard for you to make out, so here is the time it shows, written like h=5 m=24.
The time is h=6 m=38
